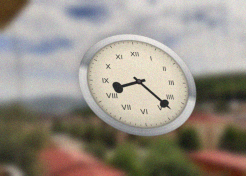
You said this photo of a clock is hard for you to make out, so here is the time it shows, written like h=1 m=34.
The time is h=8 m=23
